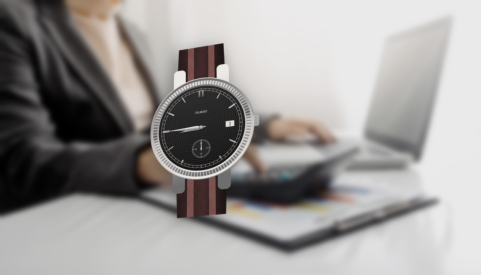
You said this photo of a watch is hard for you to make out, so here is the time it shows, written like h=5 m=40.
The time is h=8 m=45
